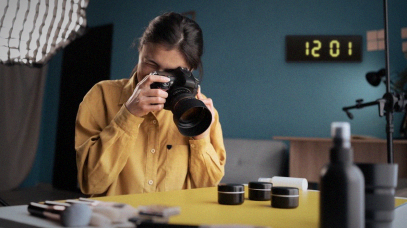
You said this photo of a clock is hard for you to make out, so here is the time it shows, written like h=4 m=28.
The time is h=12 m=1
